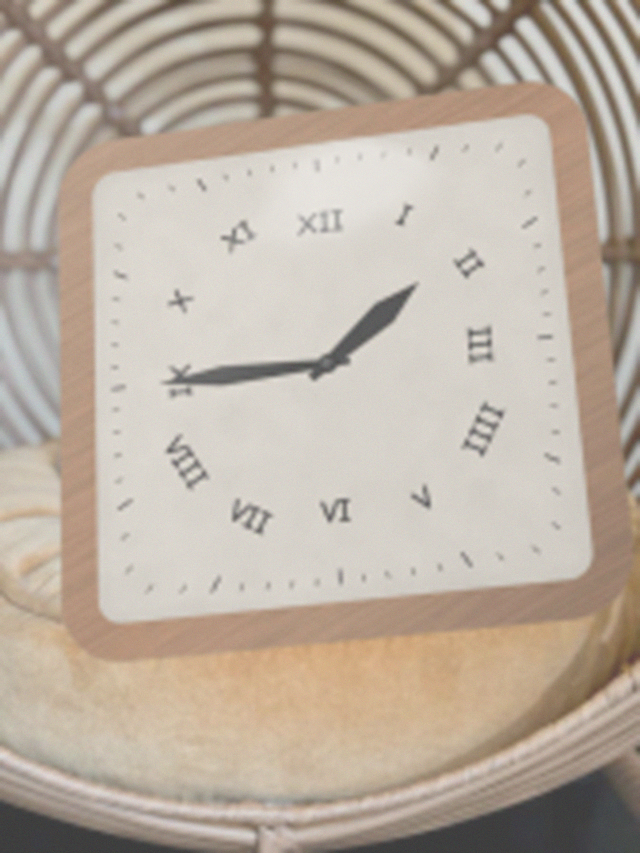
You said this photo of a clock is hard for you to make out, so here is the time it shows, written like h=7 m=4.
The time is h=1 m=45
